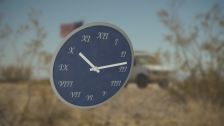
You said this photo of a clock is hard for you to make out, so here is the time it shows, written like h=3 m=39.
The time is h=10 m=13
